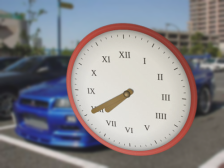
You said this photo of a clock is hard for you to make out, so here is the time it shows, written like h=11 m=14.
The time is h=7 m=40
